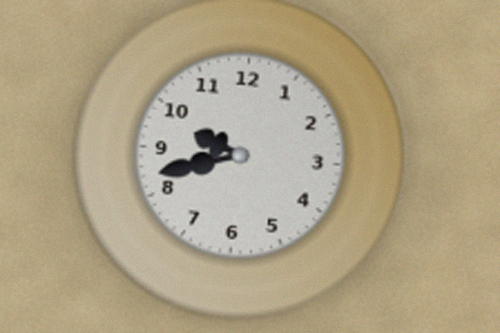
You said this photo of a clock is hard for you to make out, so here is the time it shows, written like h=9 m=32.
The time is h=9 m=42
